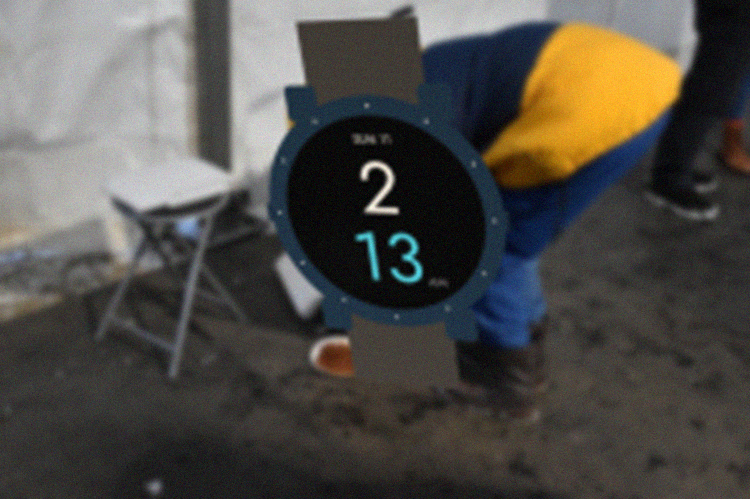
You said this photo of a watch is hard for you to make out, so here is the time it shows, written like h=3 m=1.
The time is h=2 m=13
